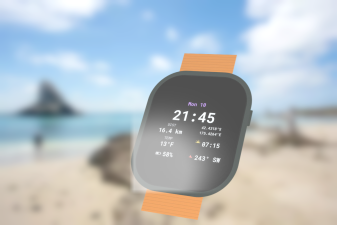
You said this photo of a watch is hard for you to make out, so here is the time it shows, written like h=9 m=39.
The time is h=21 m=45
